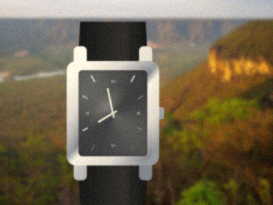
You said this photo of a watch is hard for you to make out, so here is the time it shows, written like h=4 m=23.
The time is h=7 m=58
